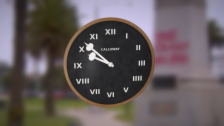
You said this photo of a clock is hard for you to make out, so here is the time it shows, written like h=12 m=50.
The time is h=9 m=52
